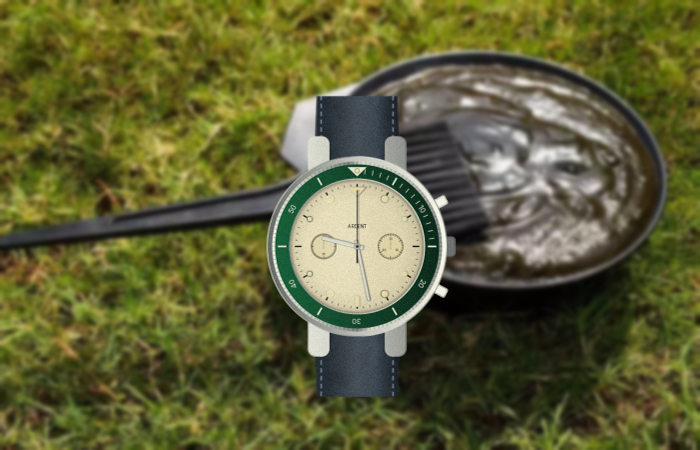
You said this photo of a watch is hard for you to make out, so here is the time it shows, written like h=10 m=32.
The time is h=9 m=28
